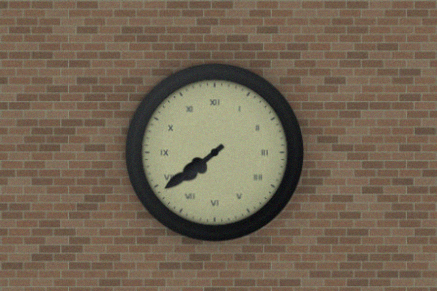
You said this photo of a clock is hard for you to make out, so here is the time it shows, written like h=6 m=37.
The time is h=7 m=39
